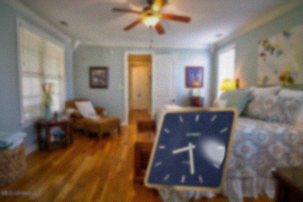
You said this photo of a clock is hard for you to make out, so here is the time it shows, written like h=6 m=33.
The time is h=8 m=27
